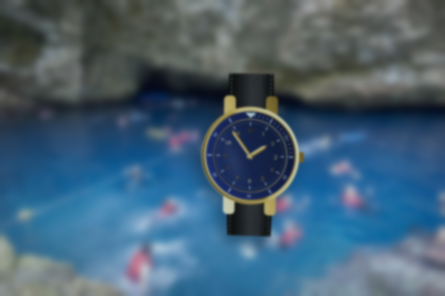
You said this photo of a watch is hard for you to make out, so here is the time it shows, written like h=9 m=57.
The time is h=1 m=54
